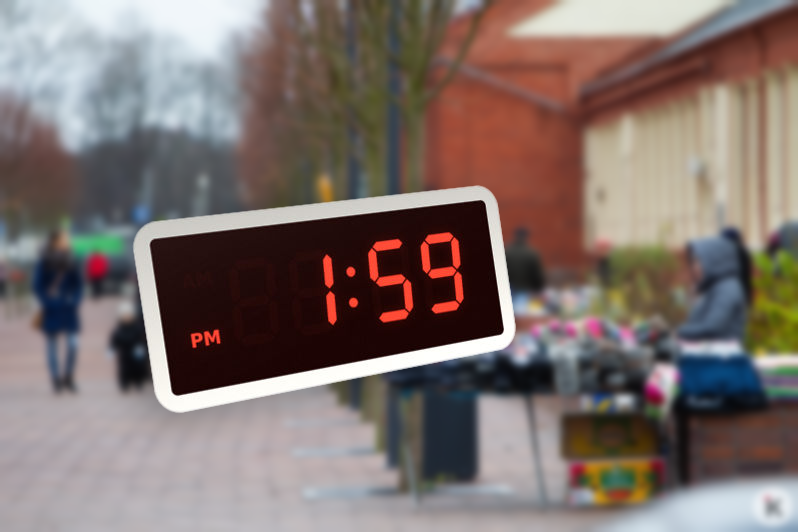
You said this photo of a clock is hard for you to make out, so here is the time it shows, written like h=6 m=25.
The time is h=1 m=59
